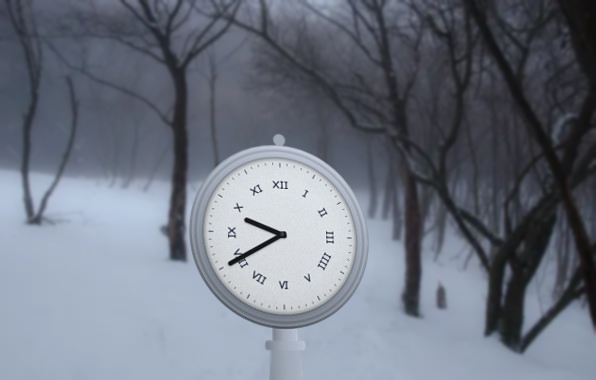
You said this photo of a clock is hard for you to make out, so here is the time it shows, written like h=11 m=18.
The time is h=9 m=40
